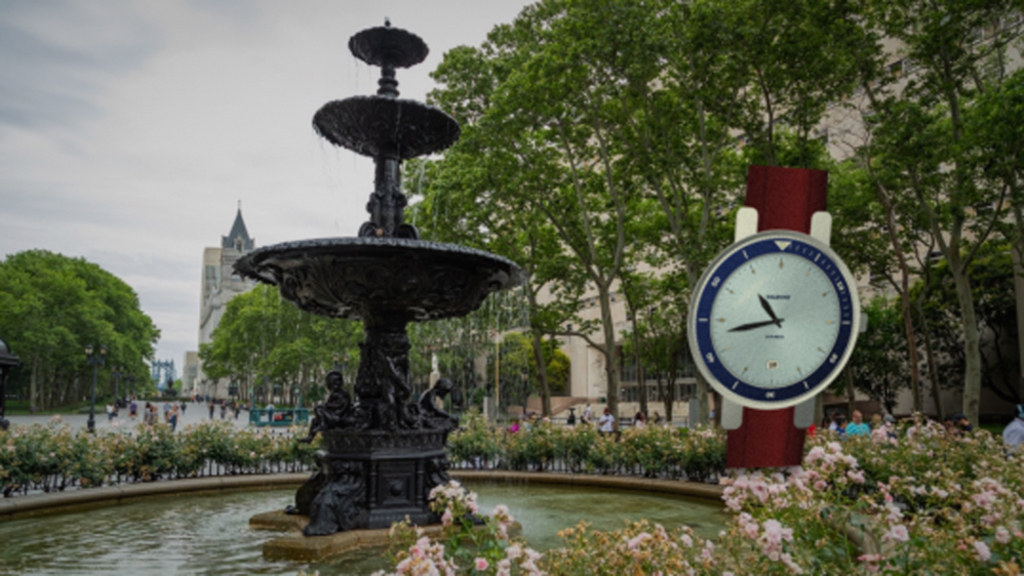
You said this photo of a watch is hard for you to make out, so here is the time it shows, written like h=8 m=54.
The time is h=10 m=43
